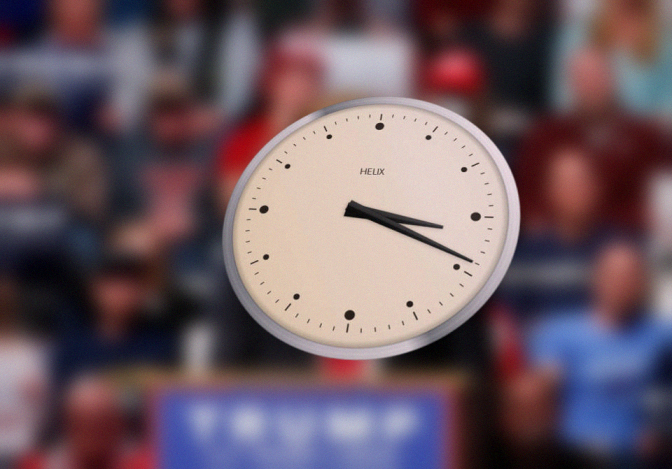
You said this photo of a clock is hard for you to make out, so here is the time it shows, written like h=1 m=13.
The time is h=3 m=19
